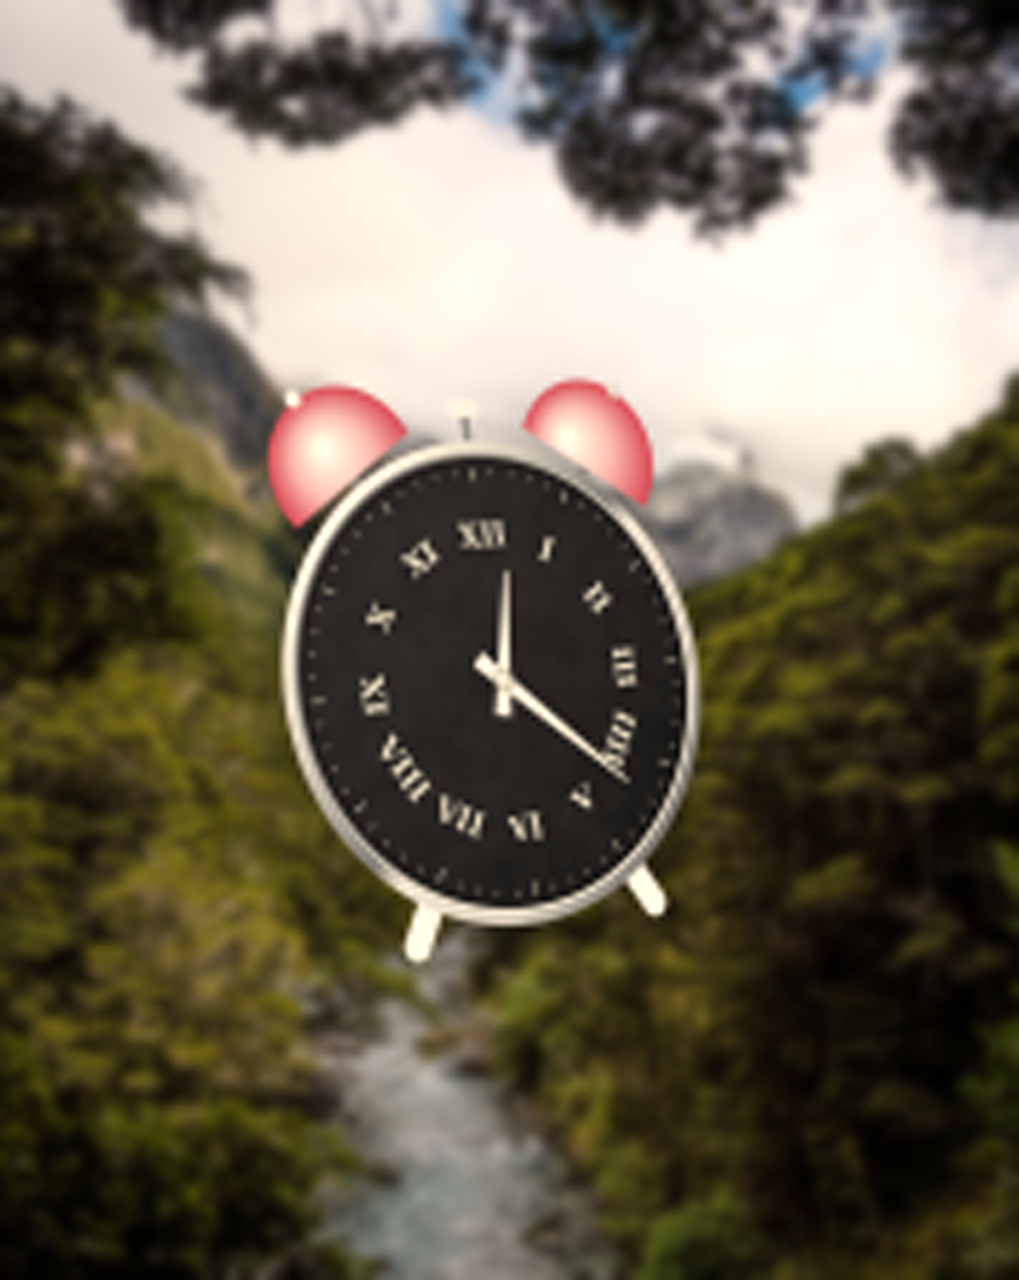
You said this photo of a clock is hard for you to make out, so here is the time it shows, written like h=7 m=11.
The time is h=12 m=22
